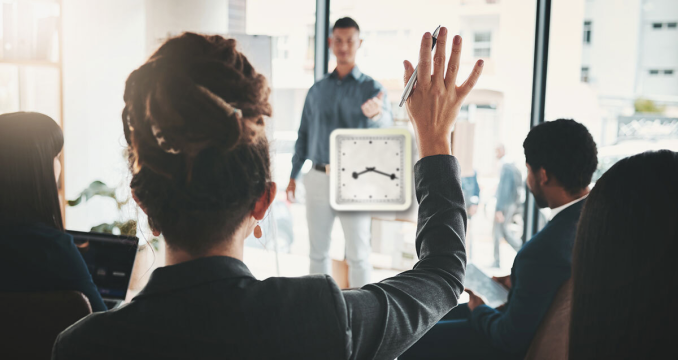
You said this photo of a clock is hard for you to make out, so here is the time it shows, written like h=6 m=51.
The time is h=8 m=18
